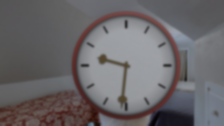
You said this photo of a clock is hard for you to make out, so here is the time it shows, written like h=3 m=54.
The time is h=9 m=31
